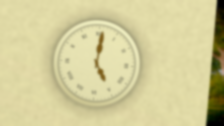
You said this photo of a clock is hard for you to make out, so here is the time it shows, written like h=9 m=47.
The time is h=5 m=1
